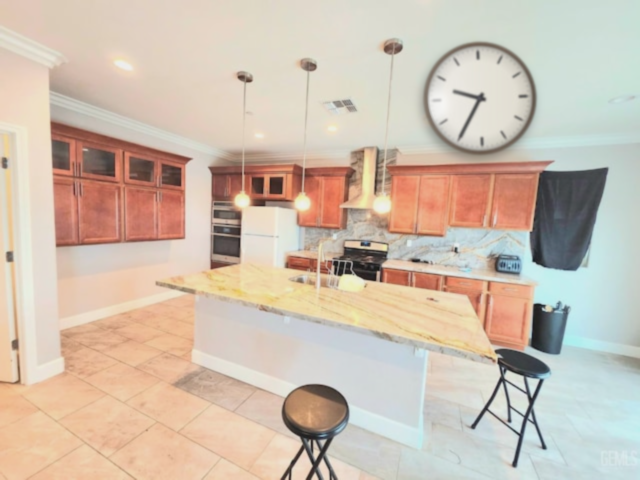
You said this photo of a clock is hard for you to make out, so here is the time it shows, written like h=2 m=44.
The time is h=9 m=35
